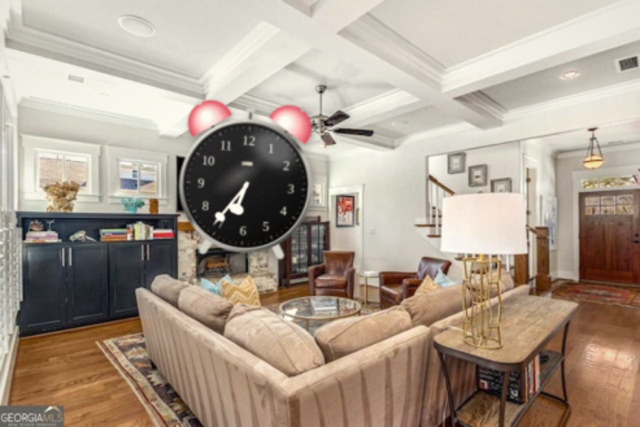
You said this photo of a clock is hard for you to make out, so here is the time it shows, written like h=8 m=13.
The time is h=6 m=36
